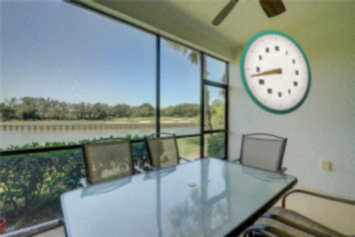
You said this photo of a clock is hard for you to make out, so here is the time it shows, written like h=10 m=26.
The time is h=8 m=43
